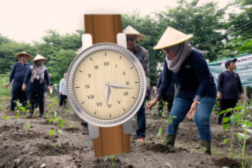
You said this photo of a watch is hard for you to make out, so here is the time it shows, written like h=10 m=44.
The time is h=6 m=17
